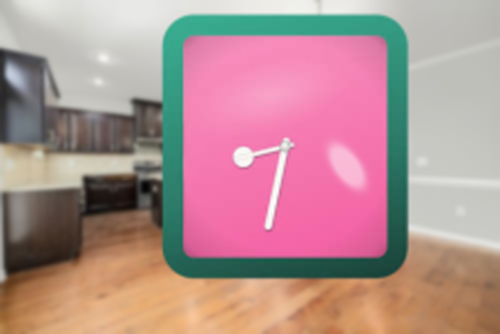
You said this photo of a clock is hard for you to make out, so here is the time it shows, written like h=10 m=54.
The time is h=8 m=32
